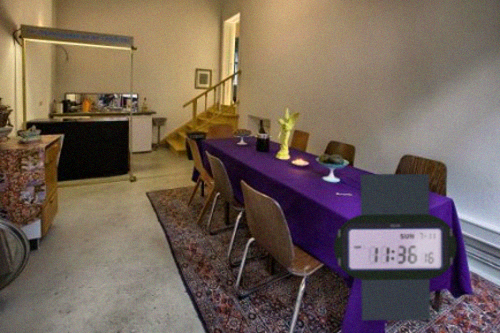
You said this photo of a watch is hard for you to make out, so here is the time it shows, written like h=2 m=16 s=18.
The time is h=11 m=36 s=16
